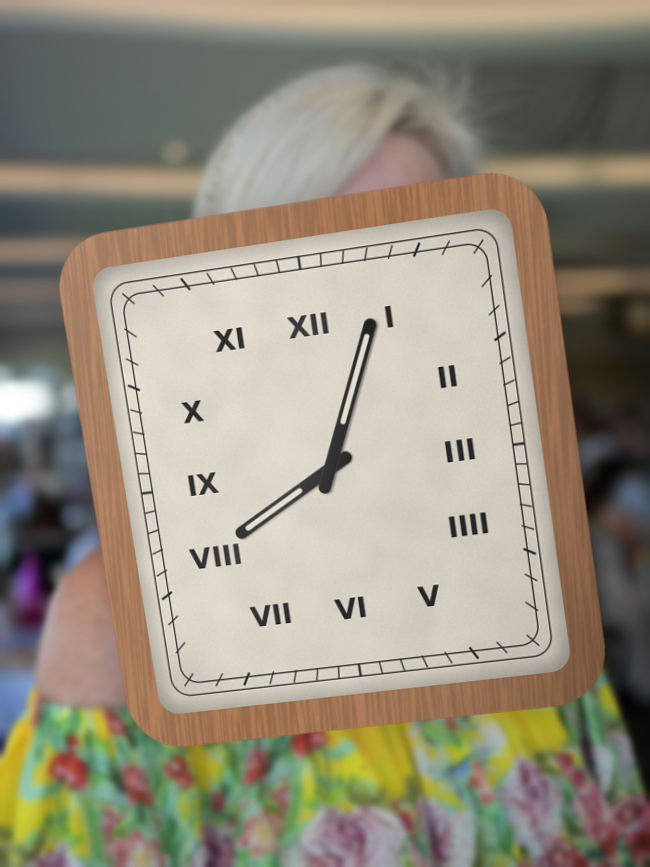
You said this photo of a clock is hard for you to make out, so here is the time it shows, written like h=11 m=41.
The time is h=8 m=4
